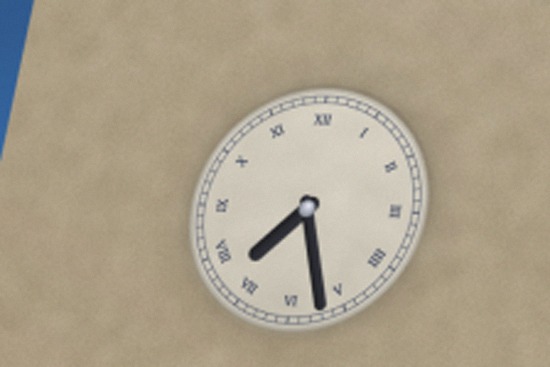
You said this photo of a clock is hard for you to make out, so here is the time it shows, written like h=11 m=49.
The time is h=7 m=27
